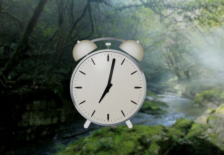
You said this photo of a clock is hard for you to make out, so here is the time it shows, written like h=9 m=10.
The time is h=7 m=2
